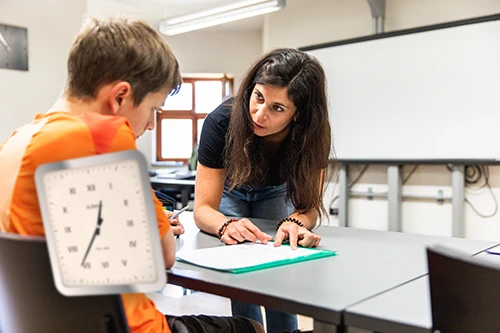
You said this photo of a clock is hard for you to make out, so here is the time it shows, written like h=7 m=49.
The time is h=12 m=36
